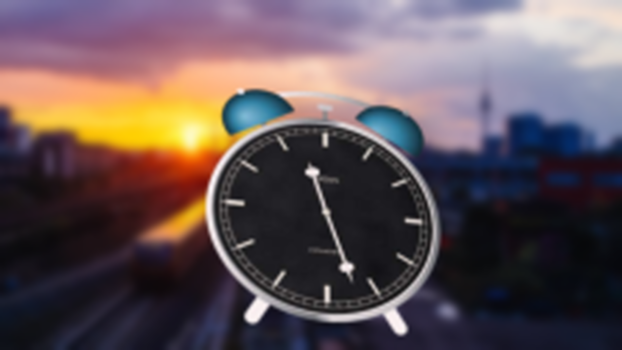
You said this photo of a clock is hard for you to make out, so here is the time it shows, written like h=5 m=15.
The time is h=11 m=27
